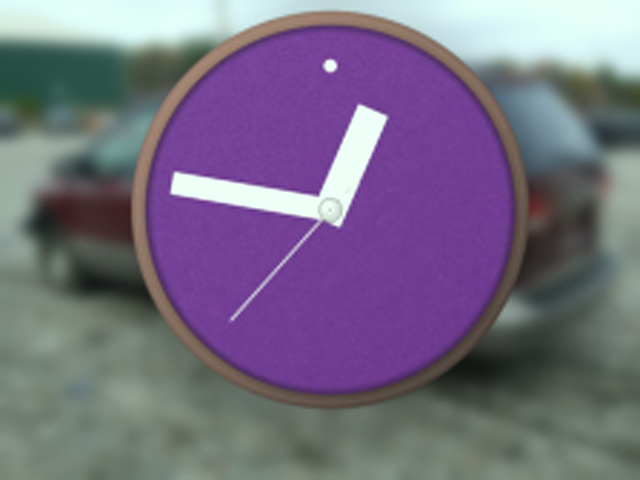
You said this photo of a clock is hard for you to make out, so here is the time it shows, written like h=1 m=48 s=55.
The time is h=12 m=46 s=37
